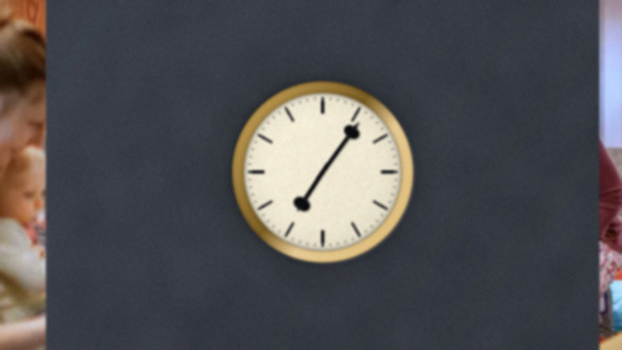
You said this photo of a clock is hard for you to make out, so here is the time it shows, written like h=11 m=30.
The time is h=7 m=6
